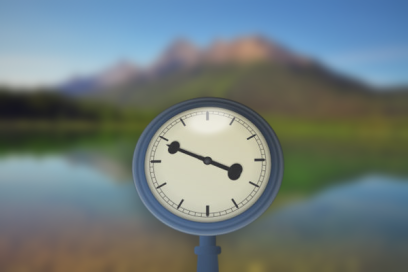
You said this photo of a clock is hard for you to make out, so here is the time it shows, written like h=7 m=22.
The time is h=3 m=49
